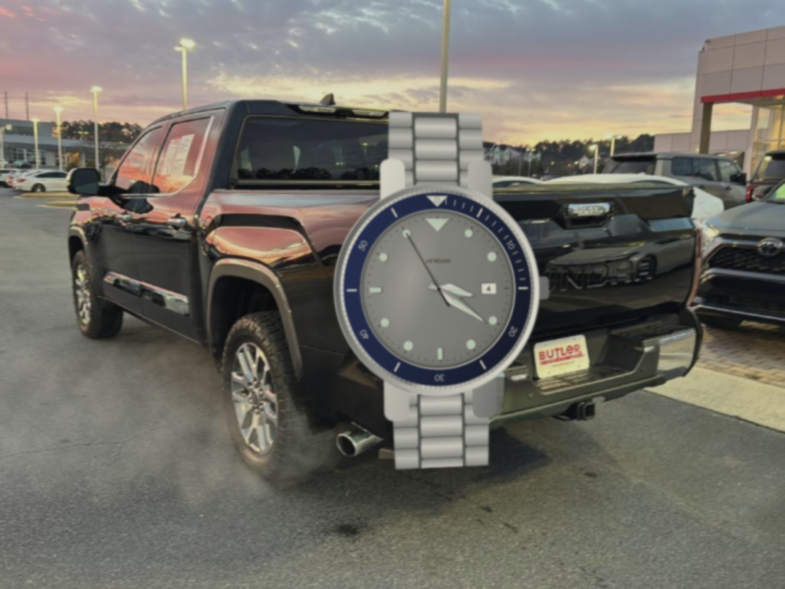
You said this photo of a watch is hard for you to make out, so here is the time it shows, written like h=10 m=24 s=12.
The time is h=3 m=20 s=55
